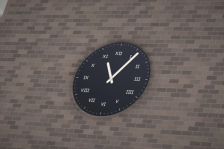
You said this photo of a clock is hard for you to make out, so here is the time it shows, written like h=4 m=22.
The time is h=11 m=6
